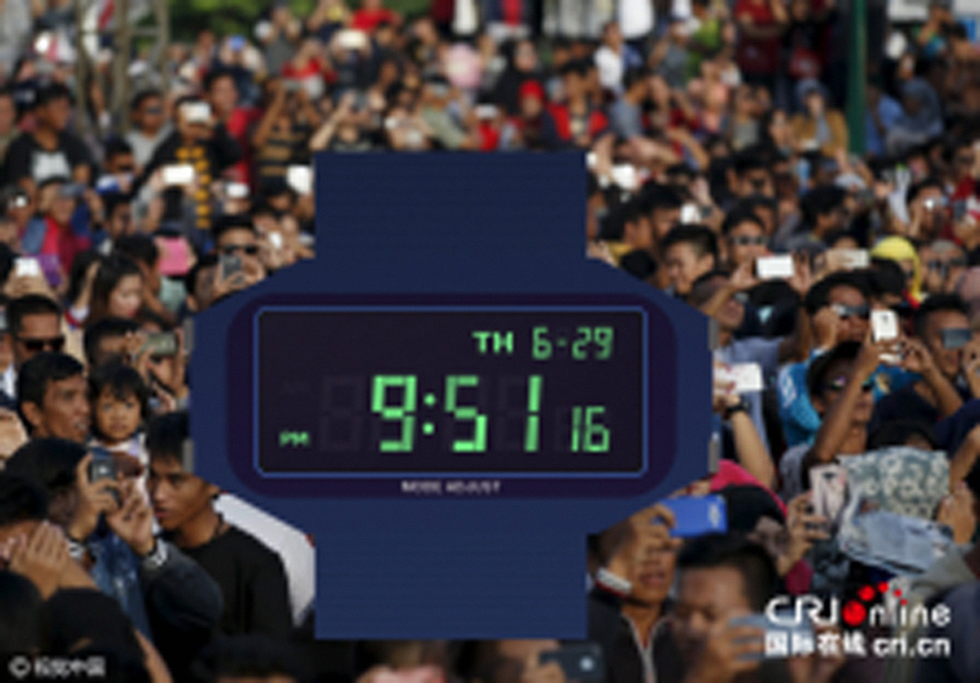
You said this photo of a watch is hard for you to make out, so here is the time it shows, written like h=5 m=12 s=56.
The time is h=9 m=51 s=16
